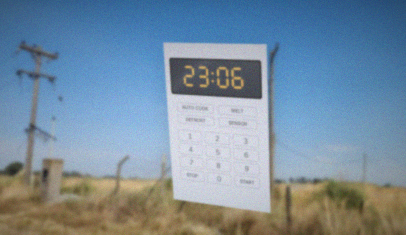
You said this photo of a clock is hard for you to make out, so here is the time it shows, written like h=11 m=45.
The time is h=23 m=6
